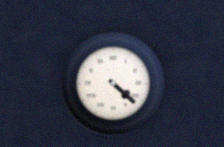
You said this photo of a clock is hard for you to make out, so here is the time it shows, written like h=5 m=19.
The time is h=4 m=22
